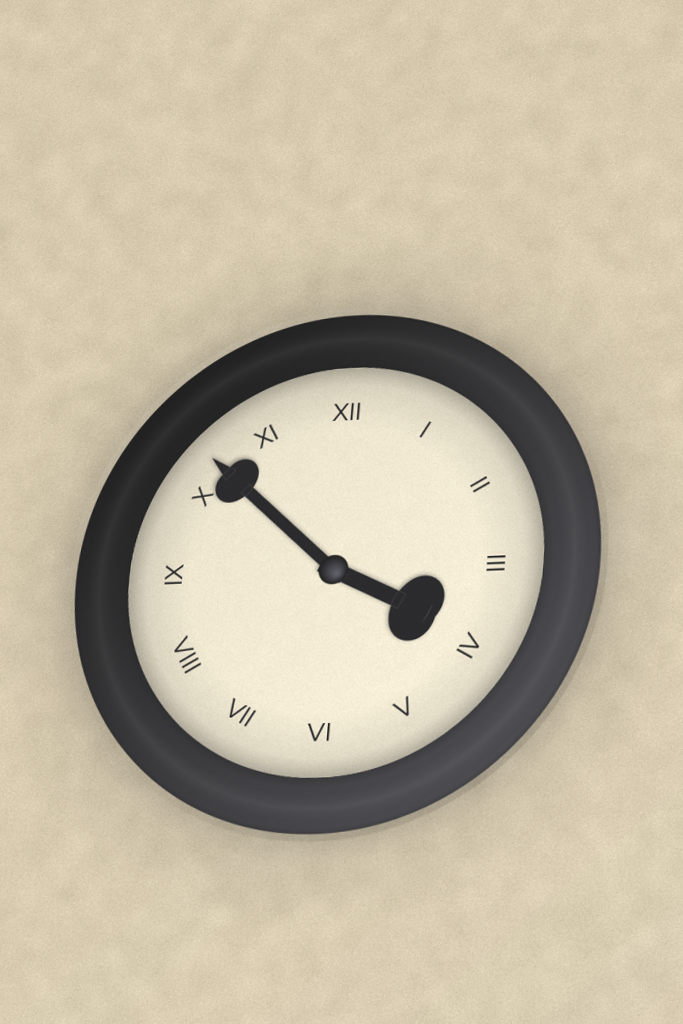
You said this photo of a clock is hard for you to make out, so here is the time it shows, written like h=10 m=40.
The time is h=3 m=52
